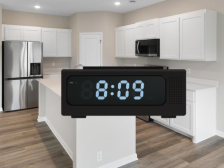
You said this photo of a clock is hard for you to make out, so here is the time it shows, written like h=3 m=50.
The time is h=8 m=9
